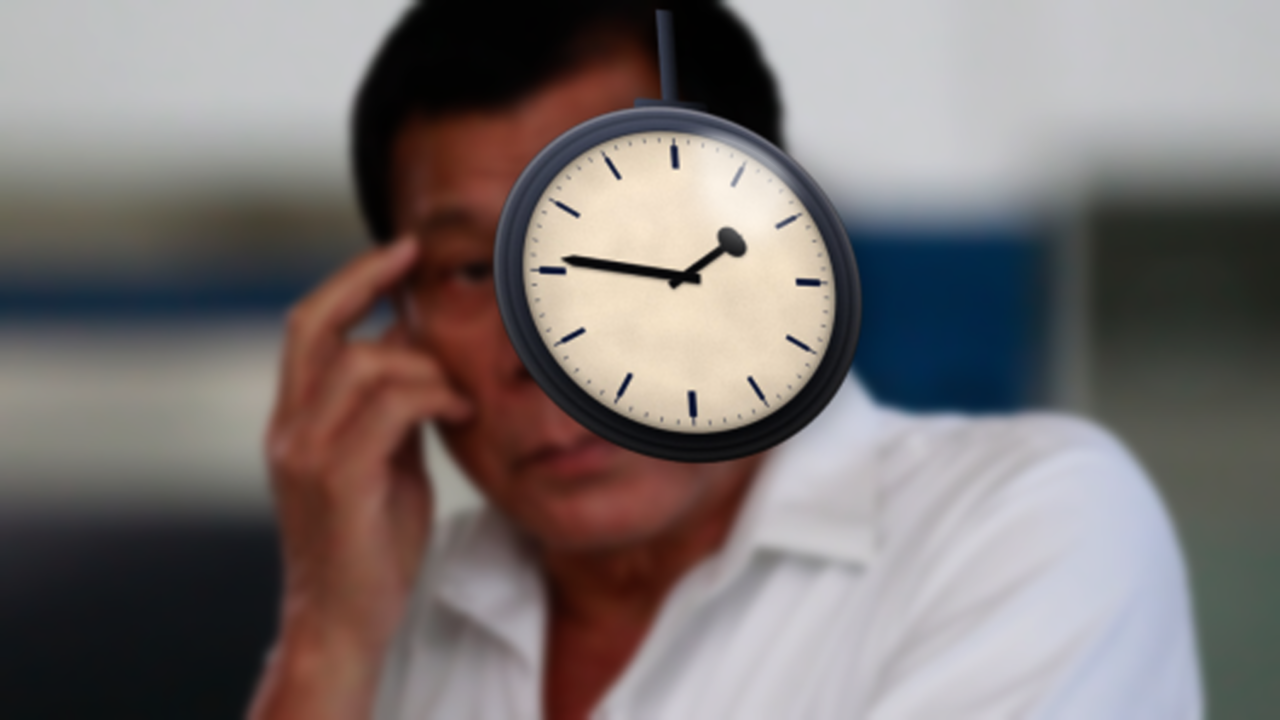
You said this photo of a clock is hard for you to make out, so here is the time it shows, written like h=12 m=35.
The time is h=1 m=46
